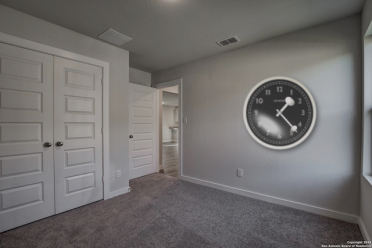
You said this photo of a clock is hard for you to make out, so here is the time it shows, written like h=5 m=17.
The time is h=1 m=23
